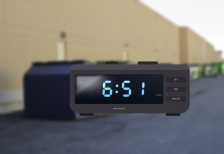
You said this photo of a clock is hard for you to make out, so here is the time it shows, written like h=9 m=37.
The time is h=6 m=51
